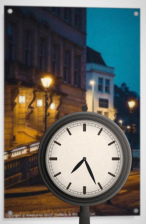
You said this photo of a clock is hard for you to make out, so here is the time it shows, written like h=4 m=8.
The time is h=7 m=26
